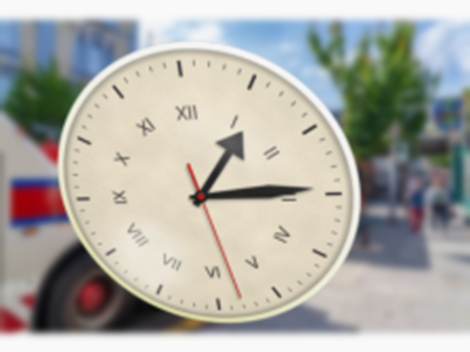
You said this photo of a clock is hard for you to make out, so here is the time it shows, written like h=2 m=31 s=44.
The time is h=1 m=14 s=28
